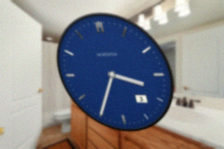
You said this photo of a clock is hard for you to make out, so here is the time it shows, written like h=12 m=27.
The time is h=3 m=35
